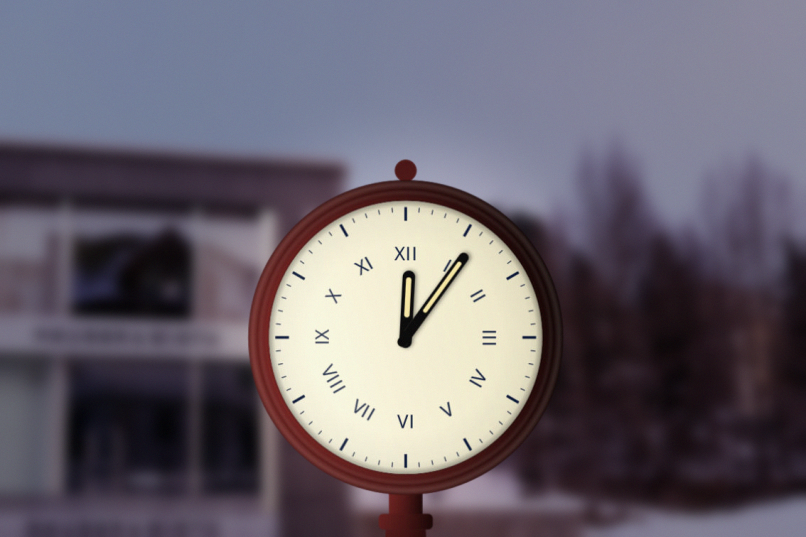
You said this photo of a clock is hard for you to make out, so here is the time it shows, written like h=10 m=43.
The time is h=12 m=6
